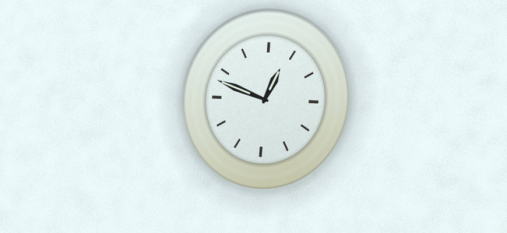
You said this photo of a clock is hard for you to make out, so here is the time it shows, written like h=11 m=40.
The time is h=12 m=48
